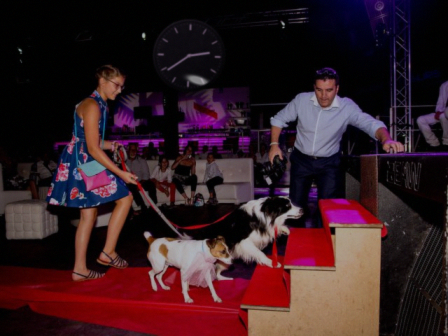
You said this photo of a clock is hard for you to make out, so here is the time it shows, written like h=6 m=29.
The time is h=2 m=39
